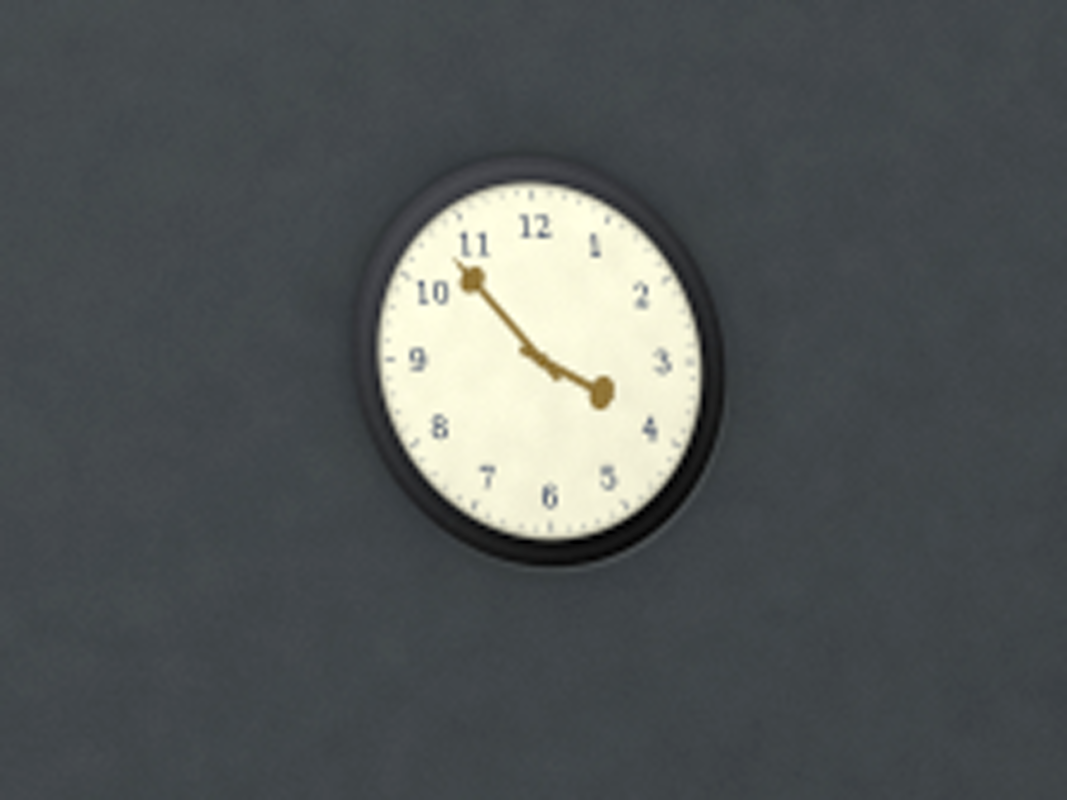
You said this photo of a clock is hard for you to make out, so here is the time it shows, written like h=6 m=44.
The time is h=3 m=53
